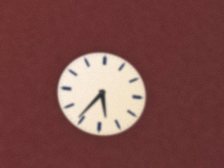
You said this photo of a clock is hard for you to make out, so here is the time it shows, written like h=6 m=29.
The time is h=5 m=36
